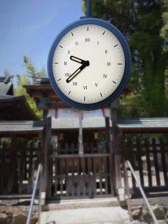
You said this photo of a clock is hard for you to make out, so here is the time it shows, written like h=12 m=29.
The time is h=9 m=38
